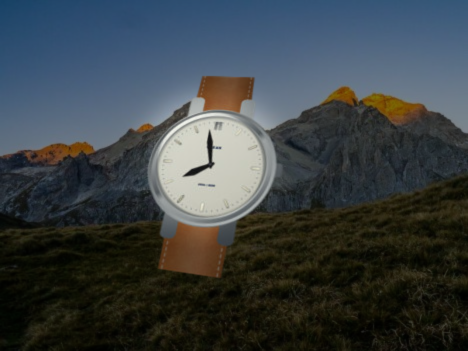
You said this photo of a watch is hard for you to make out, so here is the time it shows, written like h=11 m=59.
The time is h=7 m=58
